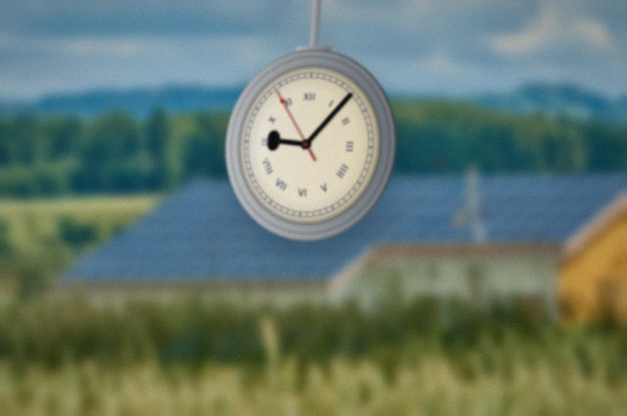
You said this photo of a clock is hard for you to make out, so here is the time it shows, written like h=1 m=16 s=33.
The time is h=9 m=6 s=54
